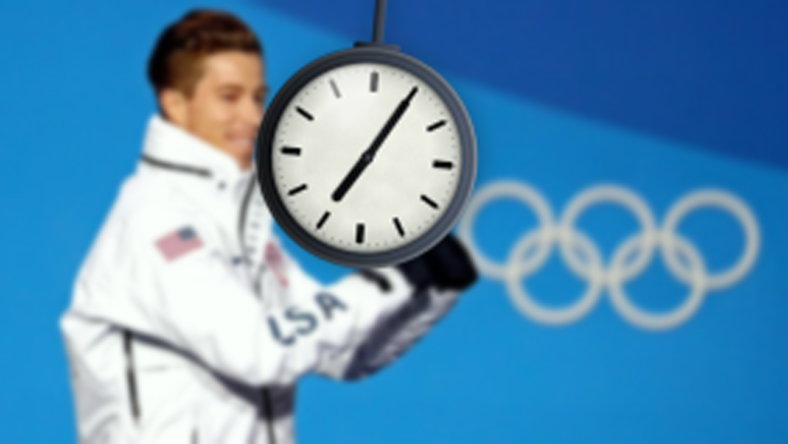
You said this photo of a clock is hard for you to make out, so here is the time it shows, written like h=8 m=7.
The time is h=7 m=5
